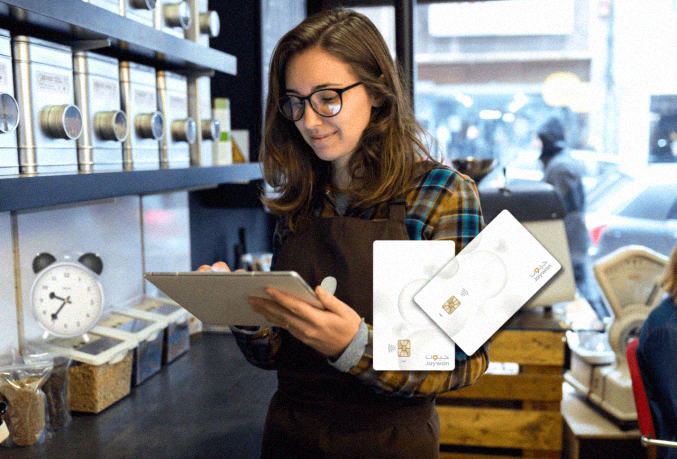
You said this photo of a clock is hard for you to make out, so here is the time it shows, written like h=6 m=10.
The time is h=9 m=36
